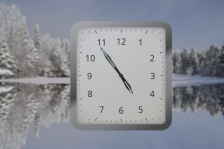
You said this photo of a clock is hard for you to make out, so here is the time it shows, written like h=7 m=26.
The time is h=4 m=54
